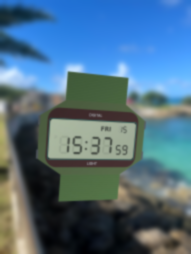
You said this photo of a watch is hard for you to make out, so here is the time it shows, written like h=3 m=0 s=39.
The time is h=15 m=37 s=59
